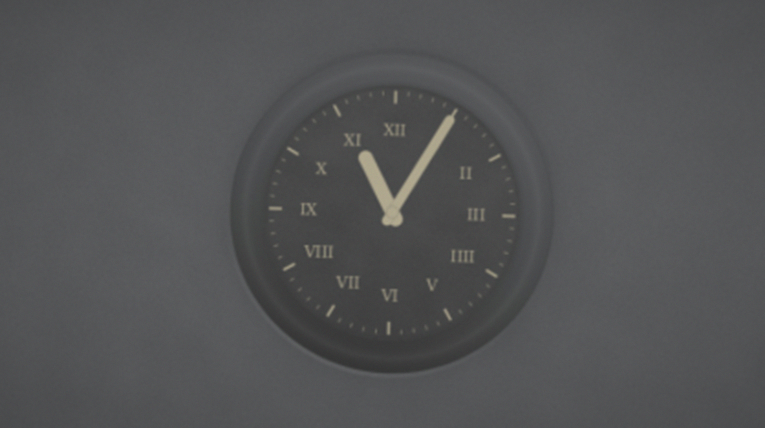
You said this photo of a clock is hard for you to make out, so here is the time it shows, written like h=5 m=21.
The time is h=11 m=5
